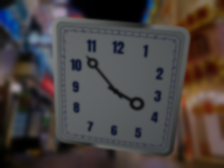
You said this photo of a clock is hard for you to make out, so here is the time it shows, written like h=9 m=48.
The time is h=3 m=53
